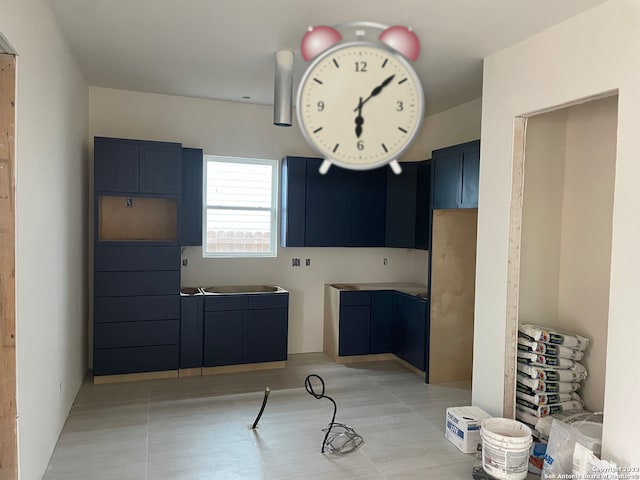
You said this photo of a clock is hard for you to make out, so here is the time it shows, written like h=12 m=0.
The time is h=6 m=8
